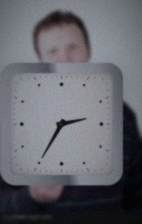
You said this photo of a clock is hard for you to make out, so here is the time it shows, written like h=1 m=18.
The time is h=2 m=35
